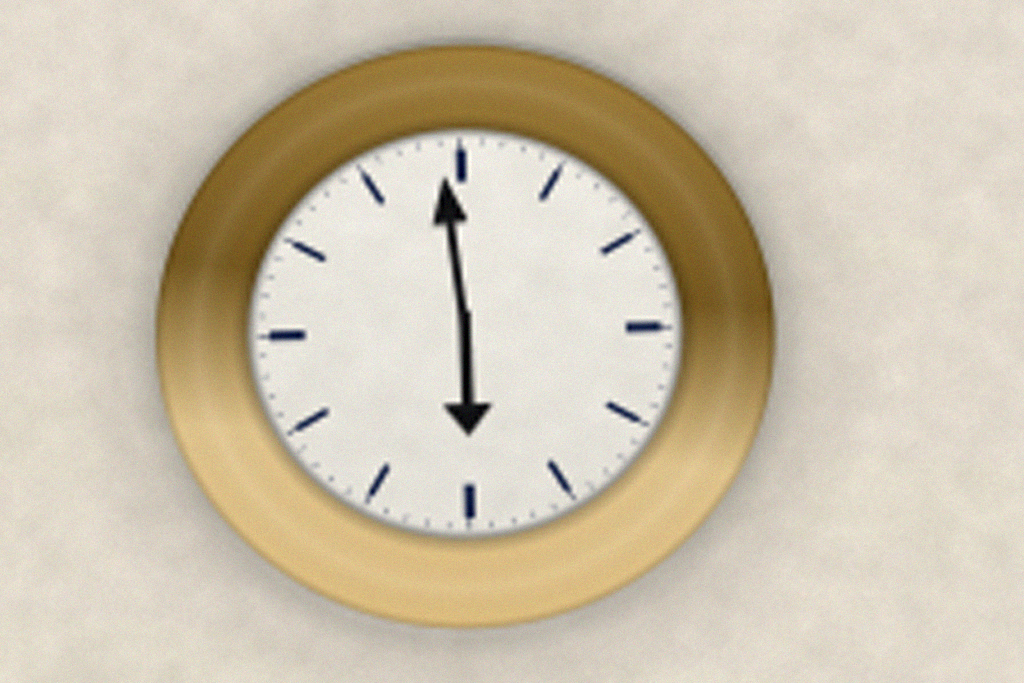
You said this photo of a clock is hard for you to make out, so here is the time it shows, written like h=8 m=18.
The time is h=5 m=59
